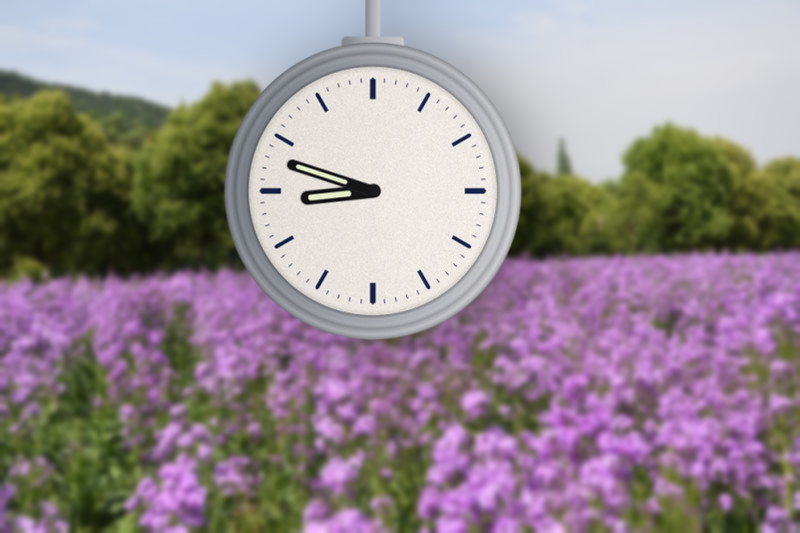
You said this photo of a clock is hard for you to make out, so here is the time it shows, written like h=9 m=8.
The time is h=8 m=48
